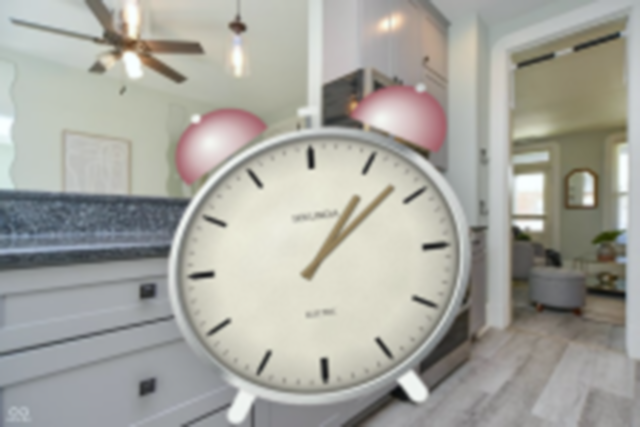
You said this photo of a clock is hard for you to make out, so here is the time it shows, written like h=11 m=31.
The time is h=1 m=8
